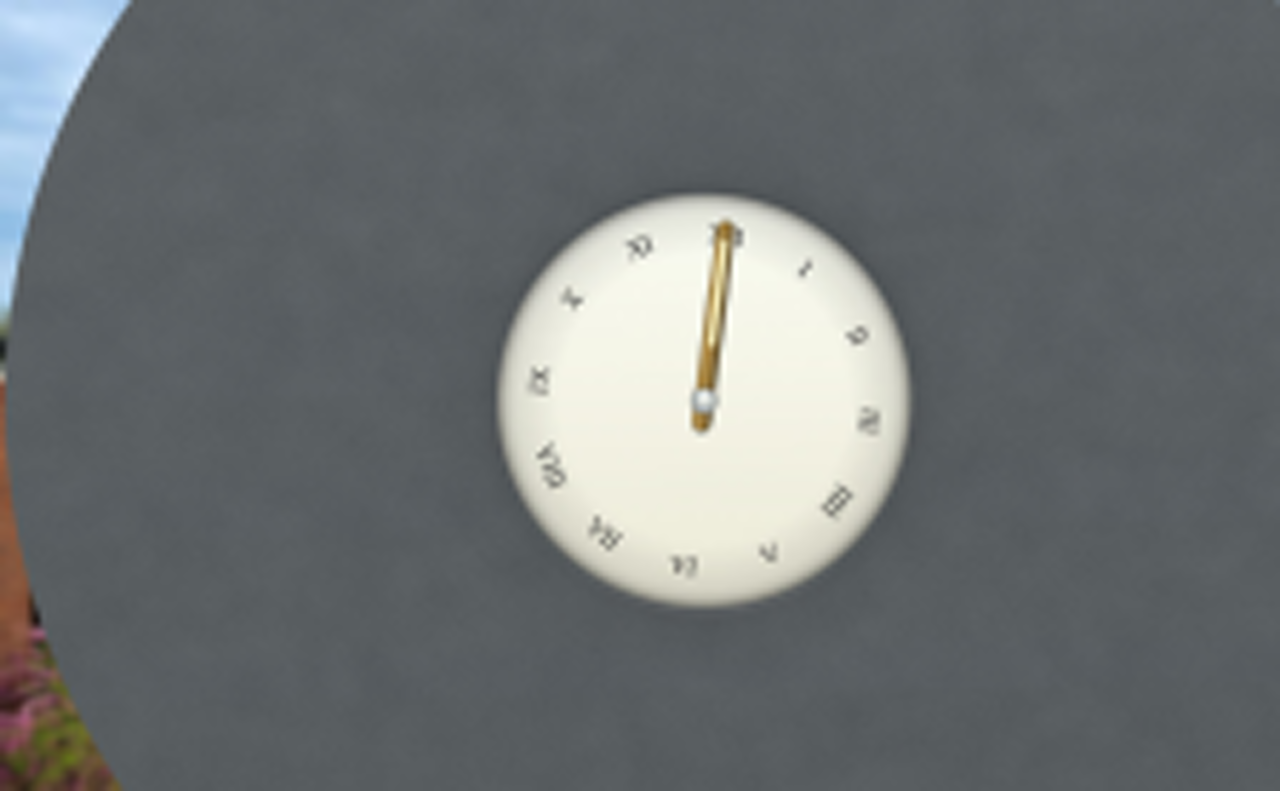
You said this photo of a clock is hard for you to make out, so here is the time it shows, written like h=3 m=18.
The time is h=12 m=0
